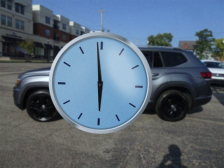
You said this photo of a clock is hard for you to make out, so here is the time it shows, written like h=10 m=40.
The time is h=5 m=59
